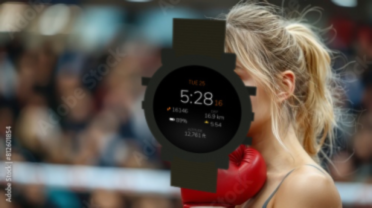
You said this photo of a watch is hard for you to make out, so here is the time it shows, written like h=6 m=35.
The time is h=5 m=28
